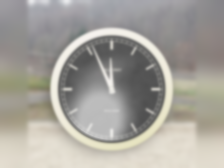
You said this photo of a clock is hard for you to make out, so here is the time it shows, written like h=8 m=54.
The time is h=11 m=56
